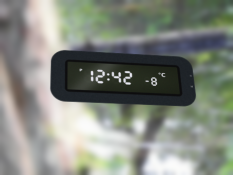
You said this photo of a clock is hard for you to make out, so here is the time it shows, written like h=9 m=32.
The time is h=12 m=42
